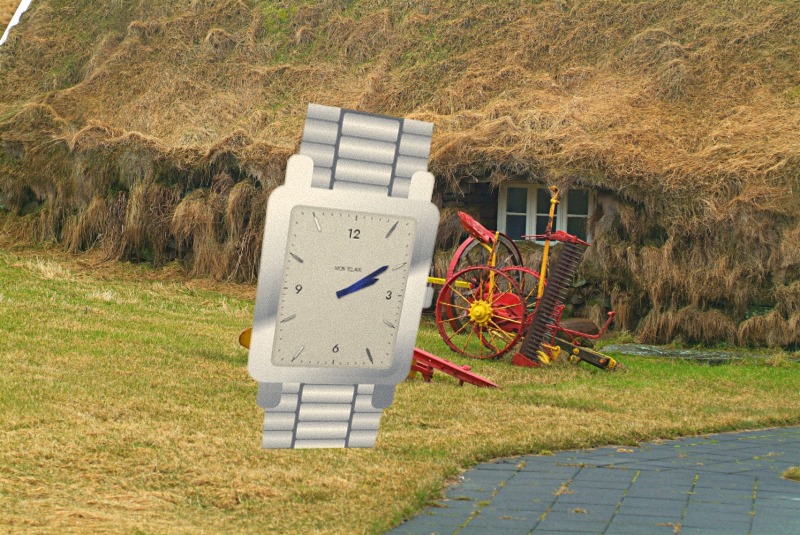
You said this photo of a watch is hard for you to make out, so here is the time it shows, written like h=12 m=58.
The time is h=2 m=9
